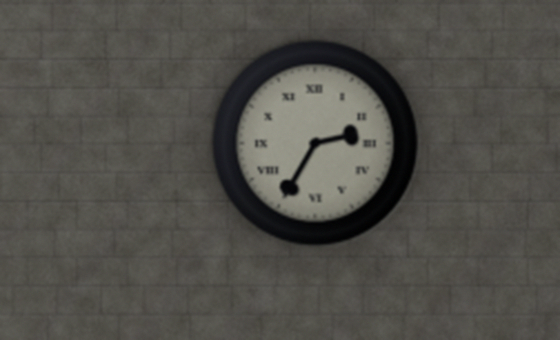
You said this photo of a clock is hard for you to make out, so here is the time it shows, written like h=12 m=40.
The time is h=2 m=35
